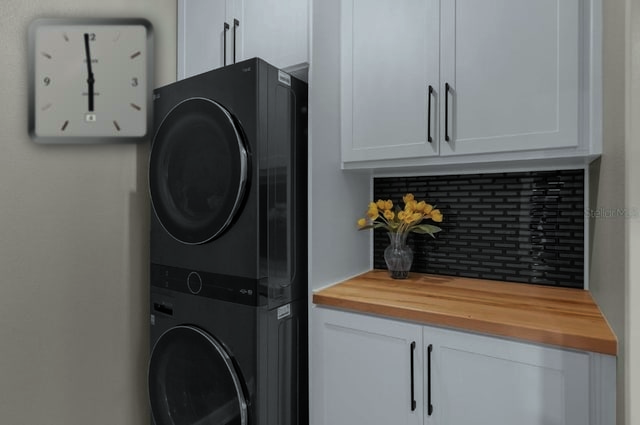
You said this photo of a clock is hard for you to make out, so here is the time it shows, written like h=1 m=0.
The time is h=5 m=59
